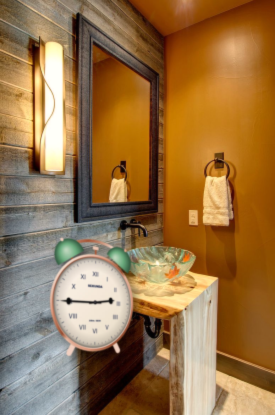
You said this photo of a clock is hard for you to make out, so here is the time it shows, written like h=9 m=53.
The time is h=2 m=45
